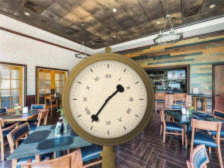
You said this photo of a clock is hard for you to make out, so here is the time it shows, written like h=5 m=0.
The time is h=1 m=36
